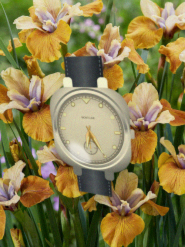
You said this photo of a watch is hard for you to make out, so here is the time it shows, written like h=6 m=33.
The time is h=6 m=25
